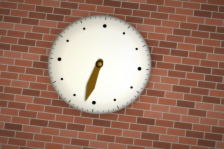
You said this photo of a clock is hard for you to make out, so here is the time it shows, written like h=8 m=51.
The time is h=6 m=32
